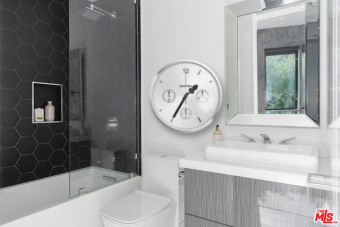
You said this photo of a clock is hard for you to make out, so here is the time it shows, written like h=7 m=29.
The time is h=1 m=35
